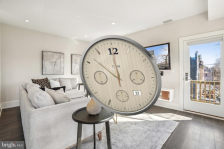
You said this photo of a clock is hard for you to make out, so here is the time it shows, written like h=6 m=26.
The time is h=11 m=52
